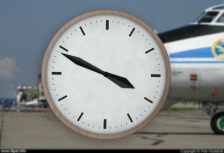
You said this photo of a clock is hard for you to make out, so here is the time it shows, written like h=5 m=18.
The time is h=3 m=49
